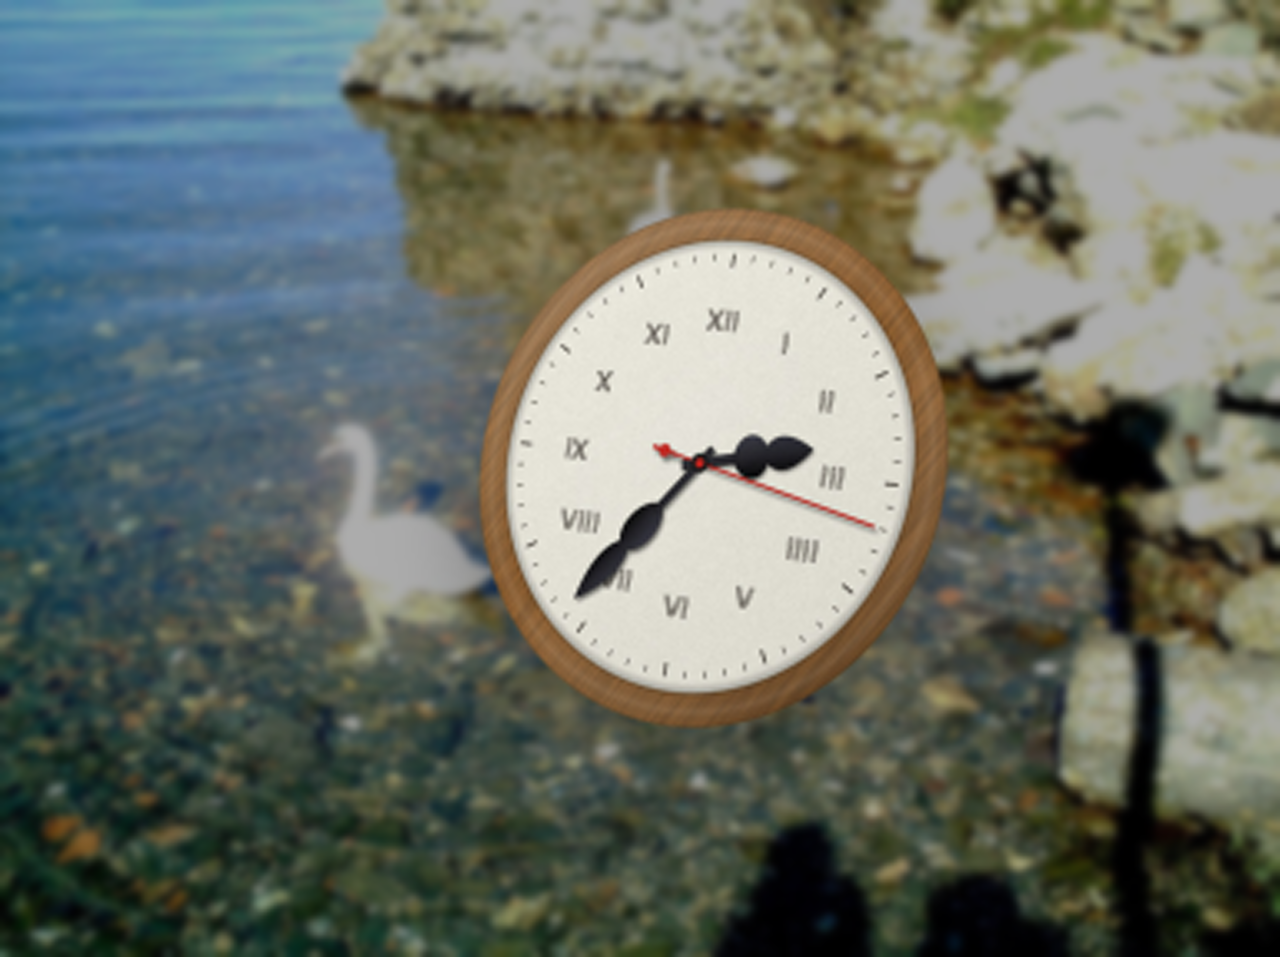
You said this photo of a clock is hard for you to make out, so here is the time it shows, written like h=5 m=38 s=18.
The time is h=2 m=36 s=17
